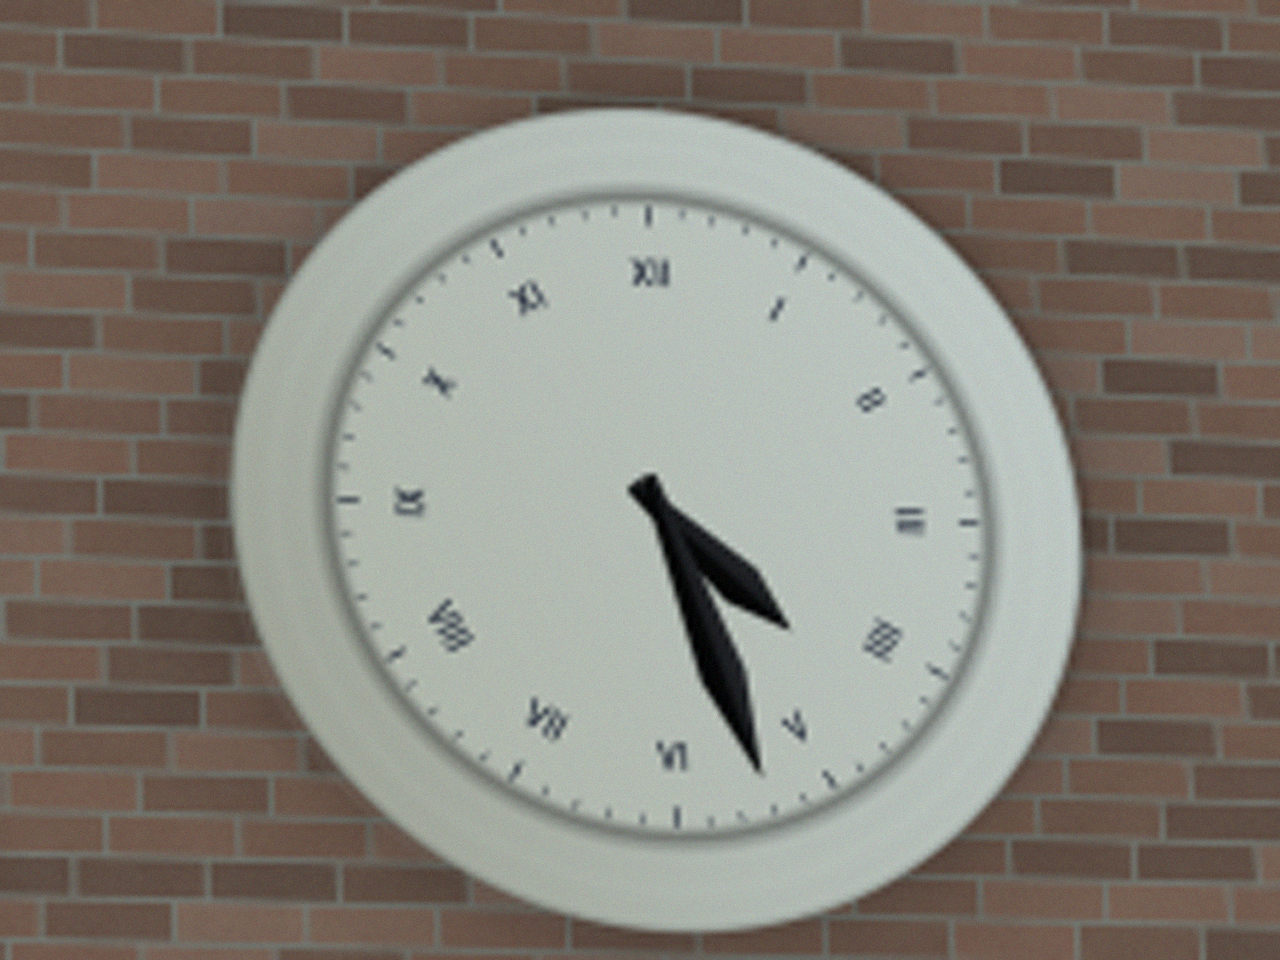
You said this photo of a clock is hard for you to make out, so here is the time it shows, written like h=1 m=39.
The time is h=4 m=27
